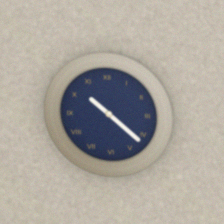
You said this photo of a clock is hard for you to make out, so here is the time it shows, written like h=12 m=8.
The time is h=10 m=22
